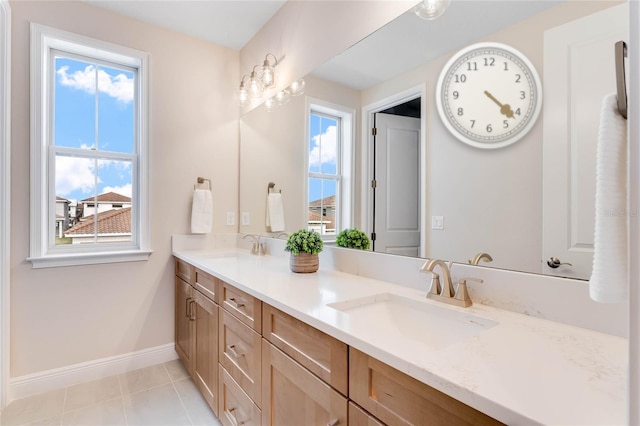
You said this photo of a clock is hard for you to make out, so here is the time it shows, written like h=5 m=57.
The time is h=4 m=22
